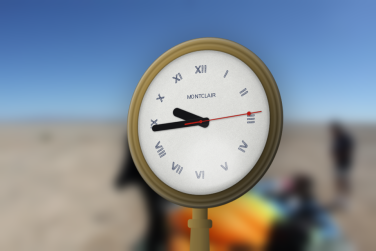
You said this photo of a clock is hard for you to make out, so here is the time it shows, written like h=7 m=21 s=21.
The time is h=9 m=44 s=14
